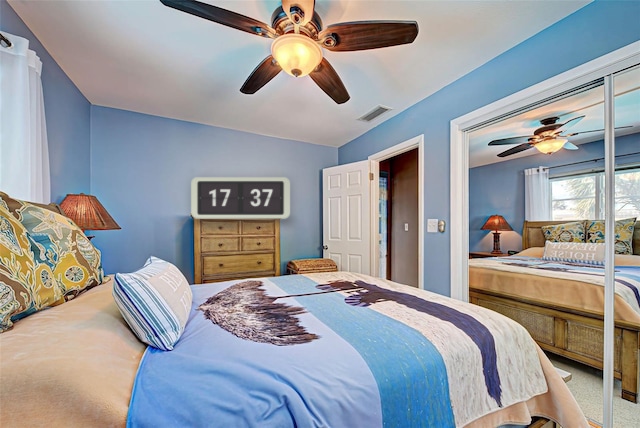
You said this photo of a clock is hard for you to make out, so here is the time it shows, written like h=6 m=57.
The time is h=17 m=37
